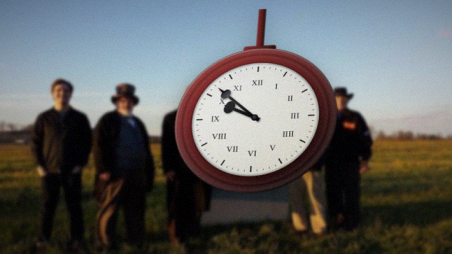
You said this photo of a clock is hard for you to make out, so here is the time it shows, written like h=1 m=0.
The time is h=9 m=52
